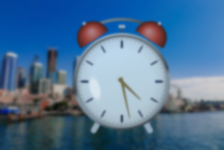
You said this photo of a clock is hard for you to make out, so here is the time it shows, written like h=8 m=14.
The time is h=4 m=28
